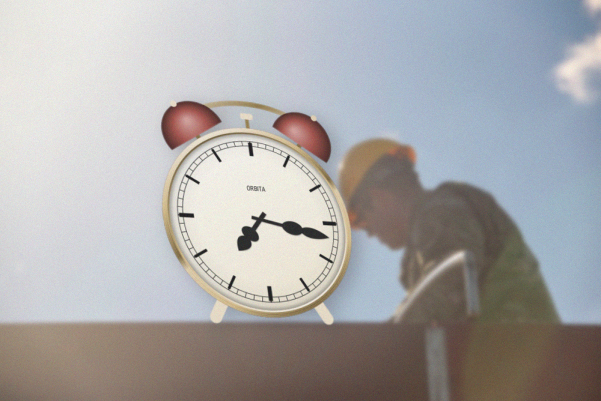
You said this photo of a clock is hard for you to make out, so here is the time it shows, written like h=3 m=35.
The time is h=7 m=17
